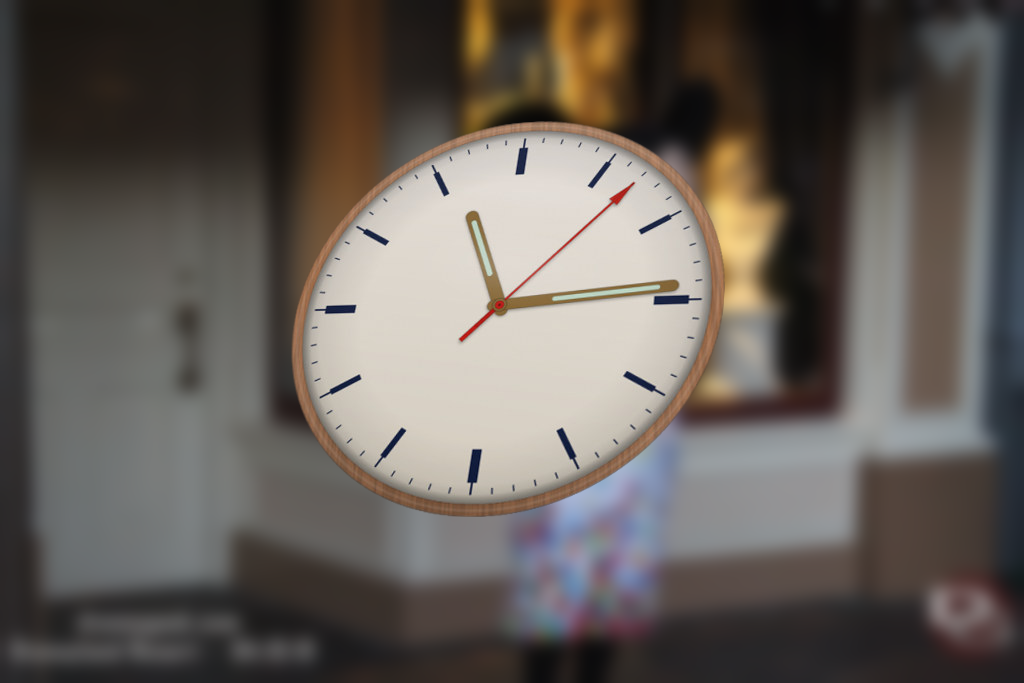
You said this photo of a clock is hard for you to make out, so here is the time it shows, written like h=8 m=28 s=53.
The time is h=11 m=14 s=7
